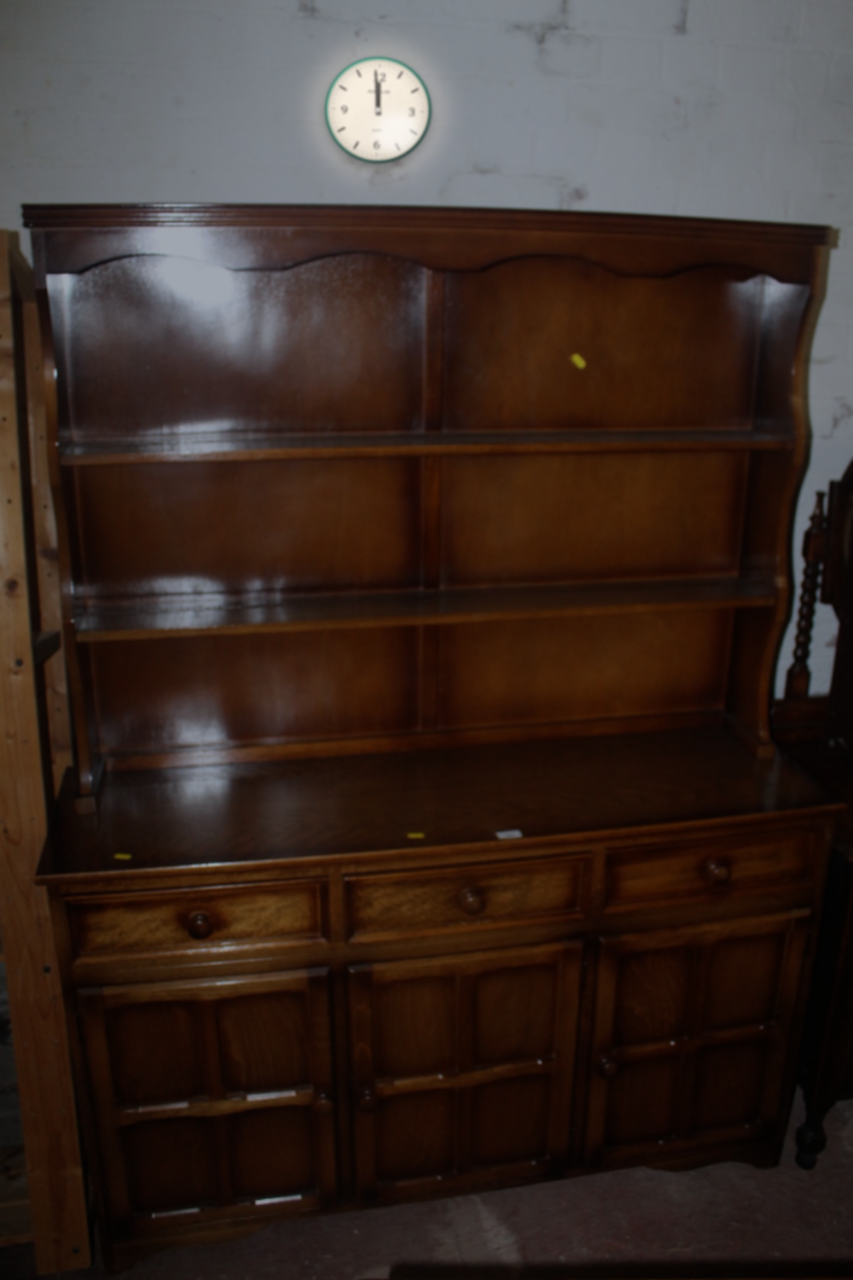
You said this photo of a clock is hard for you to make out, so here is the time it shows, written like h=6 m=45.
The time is h=11 m=59
